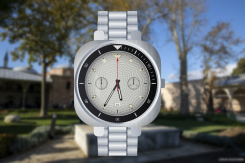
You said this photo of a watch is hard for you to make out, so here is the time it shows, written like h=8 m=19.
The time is h=5 m=35
